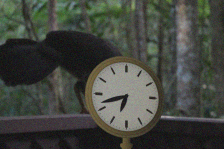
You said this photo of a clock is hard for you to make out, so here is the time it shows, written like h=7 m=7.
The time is h=6 m=42
